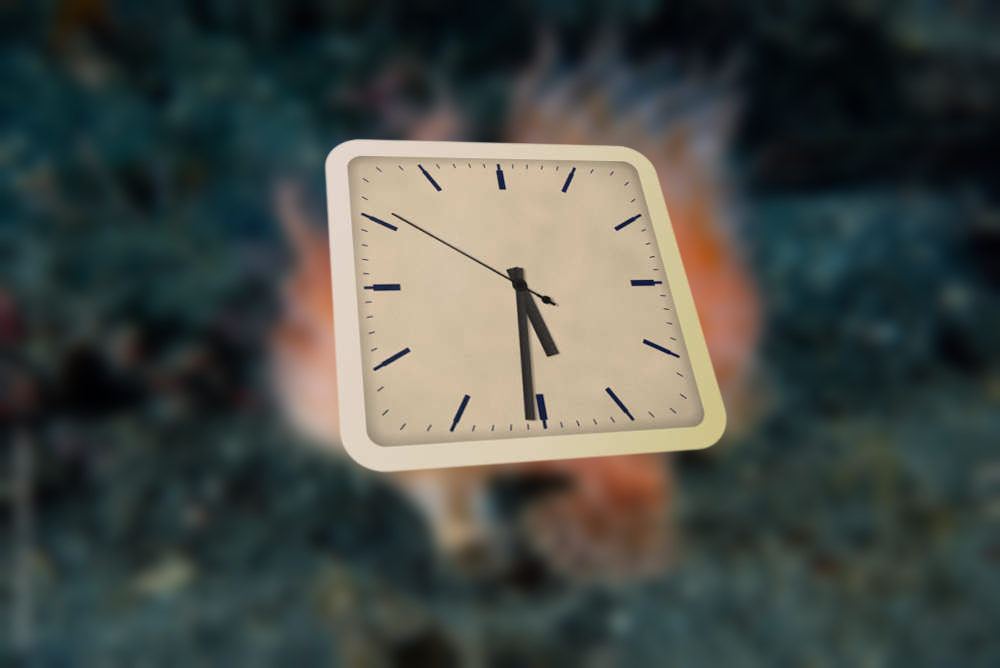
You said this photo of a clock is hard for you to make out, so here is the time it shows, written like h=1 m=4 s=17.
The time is h=5 m=30 s=51
